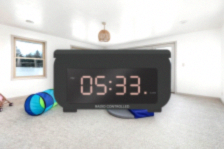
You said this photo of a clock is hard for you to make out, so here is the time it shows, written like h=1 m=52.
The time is h=5 m=33
